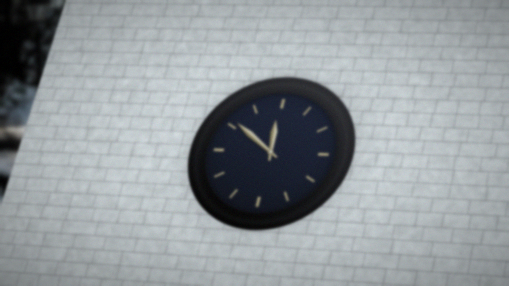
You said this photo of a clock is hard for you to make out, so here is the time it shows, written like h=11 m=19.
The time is h=11 m=51
